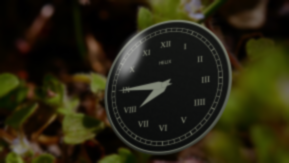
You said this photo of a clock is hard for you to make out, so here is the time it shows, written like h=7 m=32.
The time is h=7 m=45
